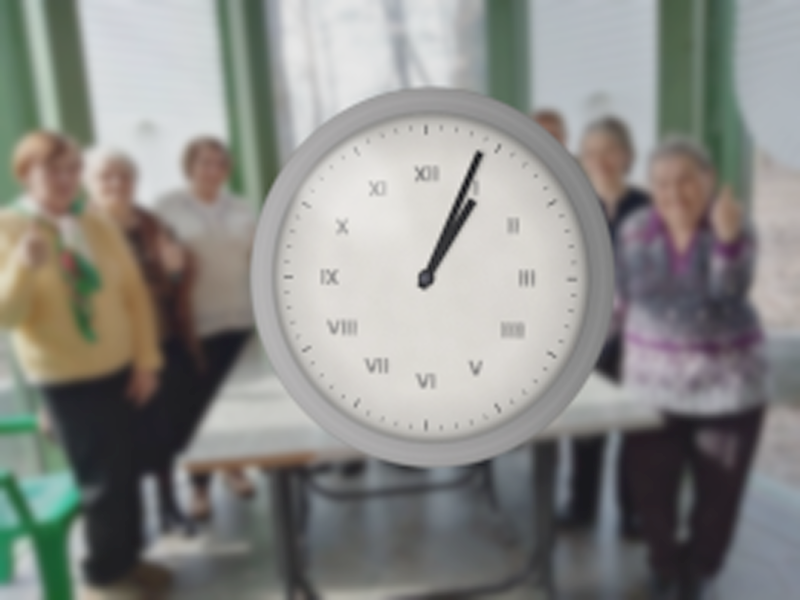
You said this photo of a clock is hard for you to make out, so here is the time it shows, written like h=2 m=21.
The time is h=1 m=4
